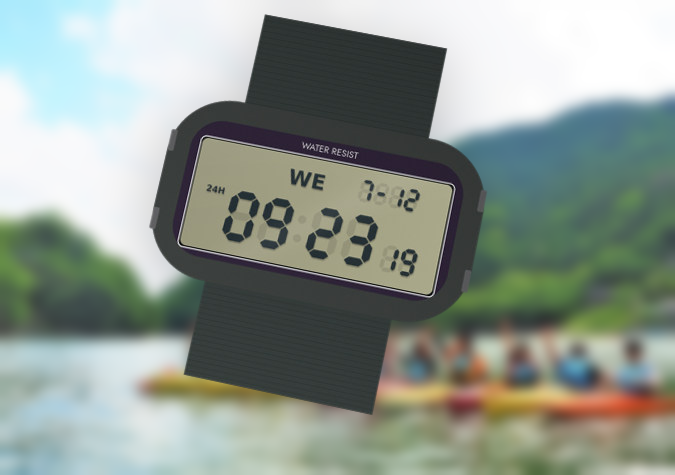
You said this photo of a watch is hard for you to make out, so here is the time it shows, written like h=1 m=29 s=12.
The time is h=9 m=23 s=19
